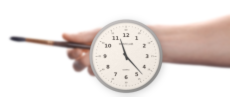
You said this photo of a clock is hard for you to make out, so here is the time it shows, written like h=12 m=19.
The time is h=11 m=23
